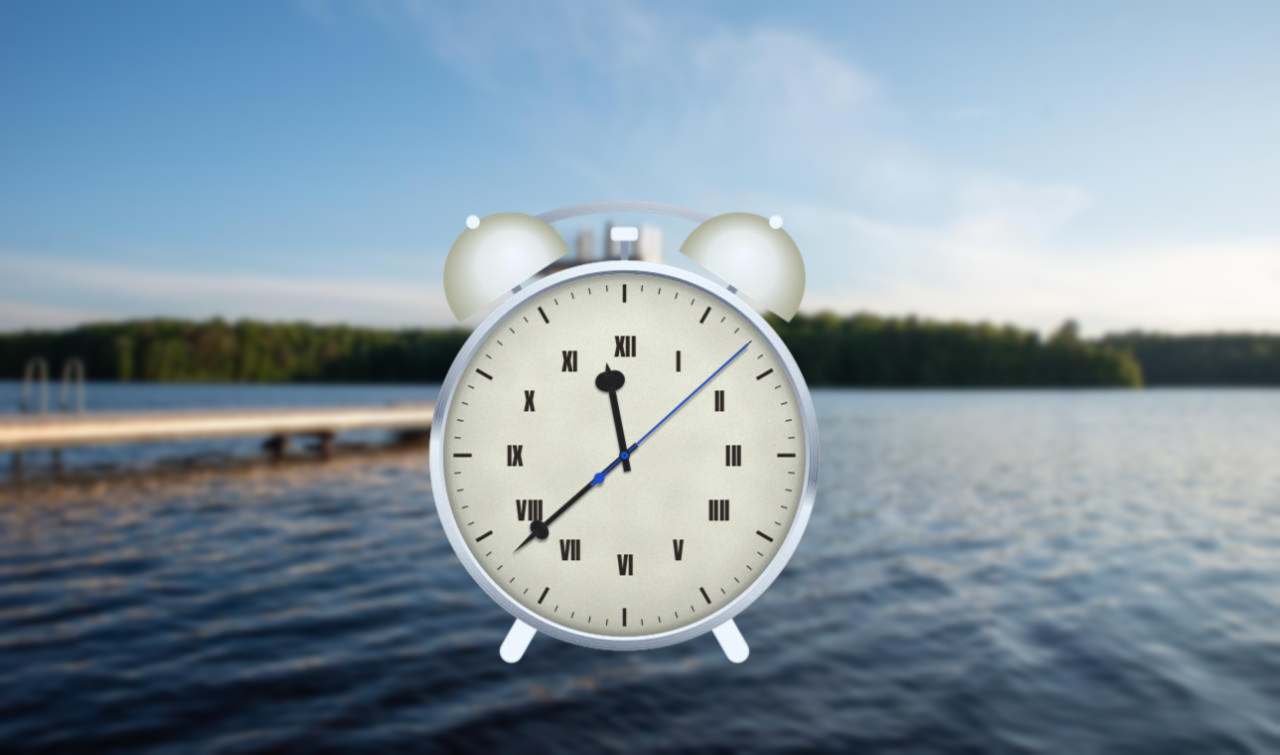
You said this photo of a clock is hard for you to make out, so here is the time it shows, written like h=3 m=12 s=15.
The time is h=11 m=38 s=8
